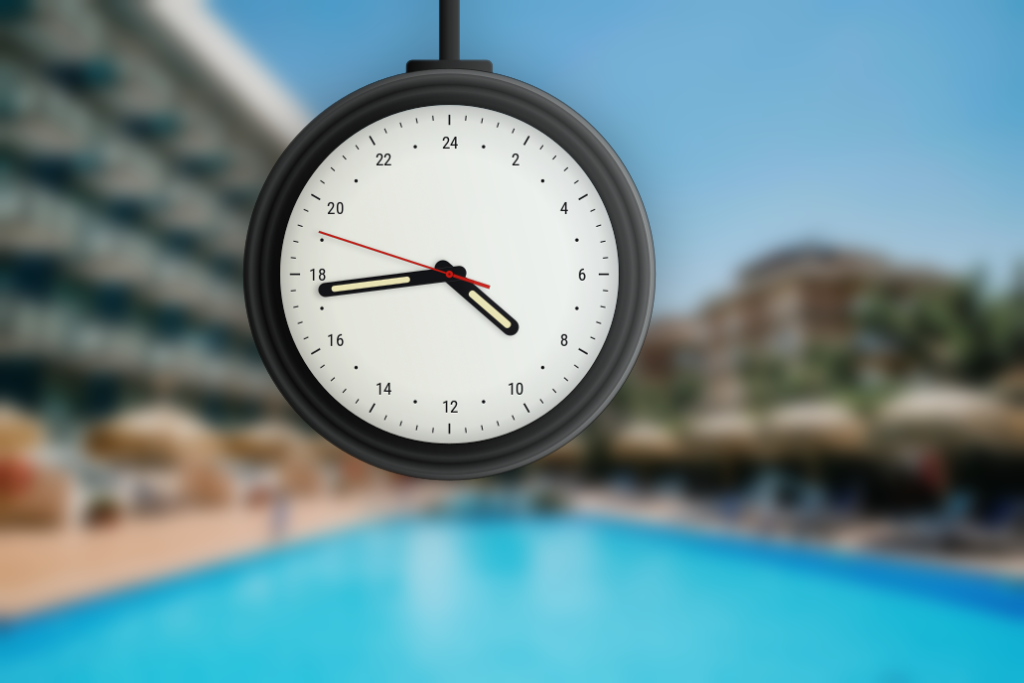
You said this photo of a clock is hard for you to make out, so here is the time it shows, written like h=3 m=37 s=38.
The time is h=8 m=43 s=48
